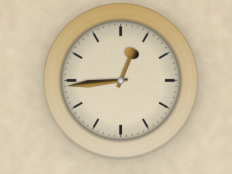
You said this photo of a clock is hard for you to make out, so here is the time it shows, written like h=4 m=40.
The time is h=12 m=44
